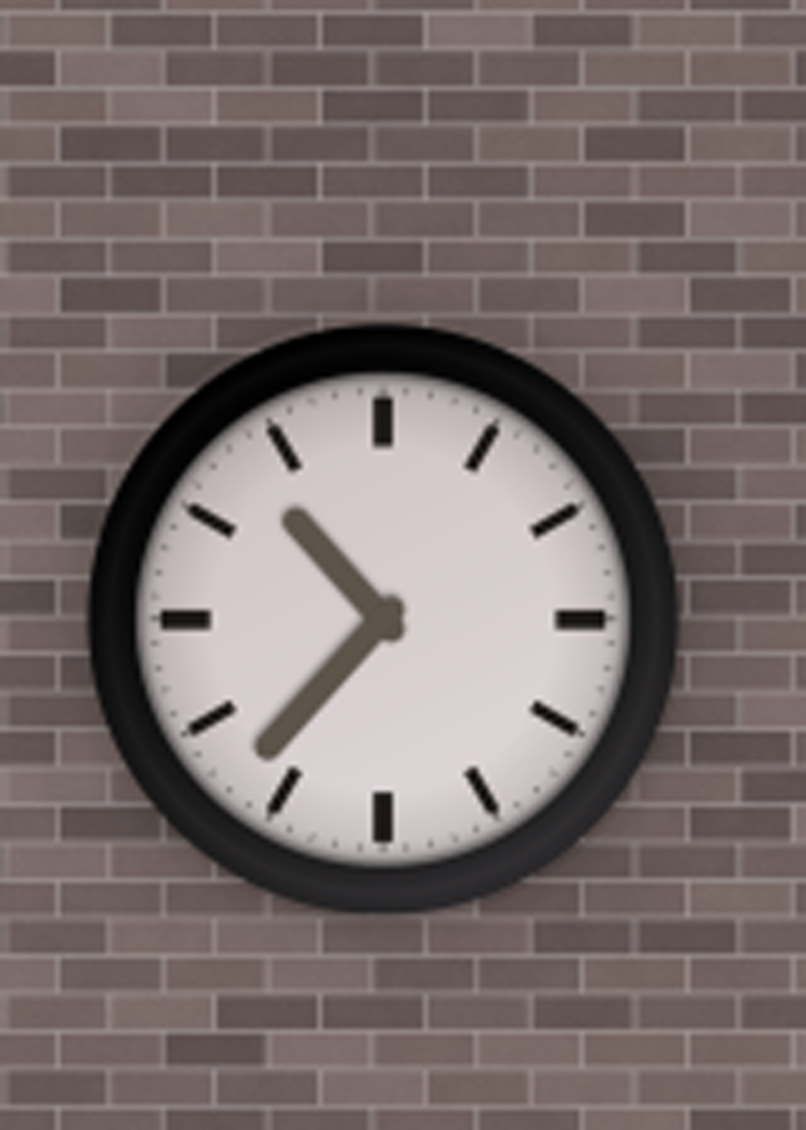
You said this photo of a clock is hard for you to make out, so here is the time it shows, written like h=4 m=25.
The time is h=10 m=37
